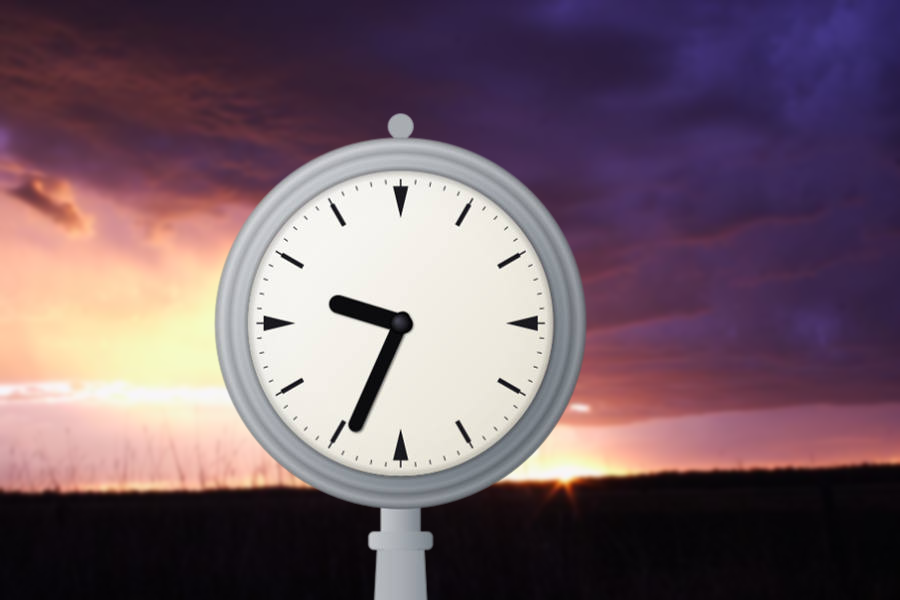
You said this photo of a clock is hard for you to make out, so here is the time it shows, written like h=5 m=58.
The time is h=9 m=34
